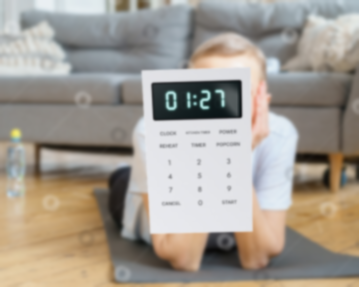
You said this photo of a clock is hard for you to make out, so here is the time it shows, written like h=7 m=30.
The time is h=1 m=27
